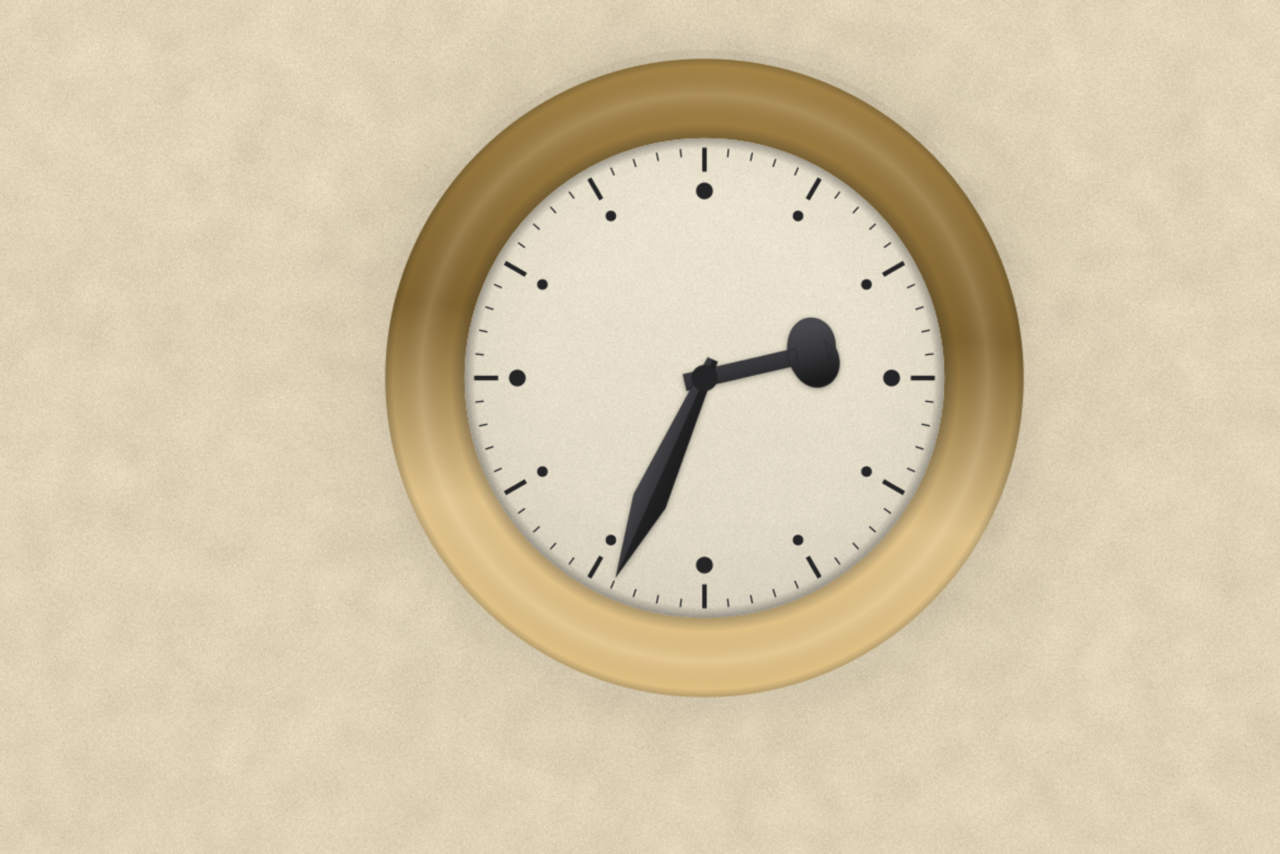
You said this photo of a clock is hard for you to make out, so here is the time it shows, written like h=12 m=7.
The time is h=2 m=34
